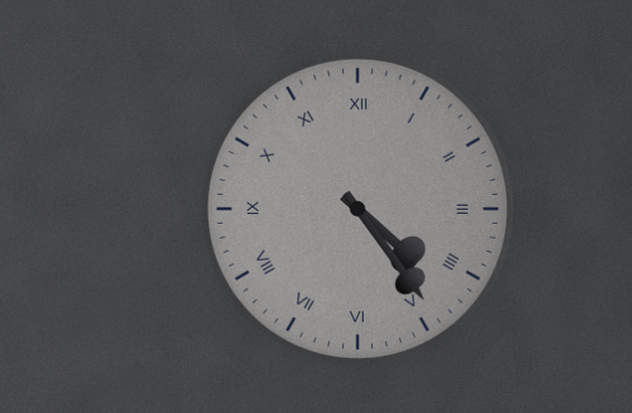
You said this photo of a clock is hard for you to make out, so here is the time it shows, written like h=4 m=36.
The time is h=4 m=24
